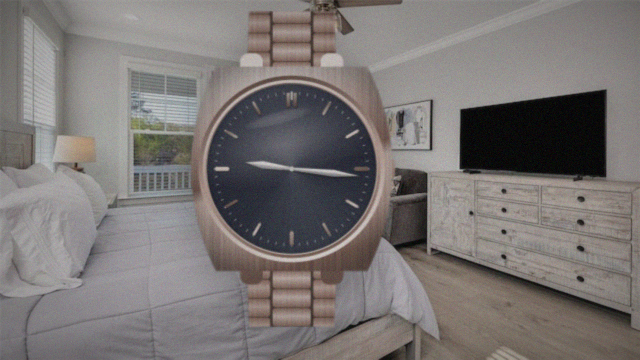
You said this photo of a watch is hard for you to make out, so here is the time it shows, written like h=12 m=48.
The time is h=9 m=16
